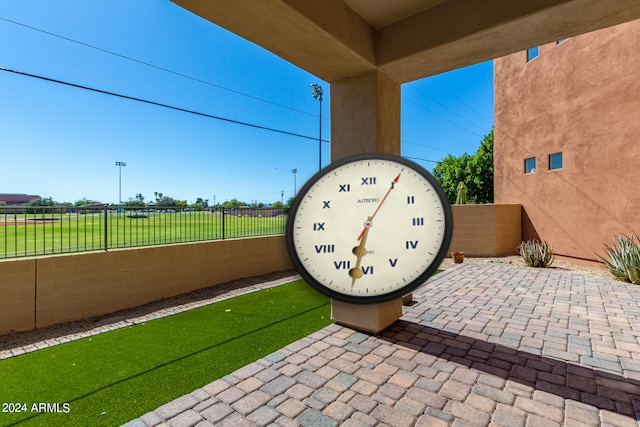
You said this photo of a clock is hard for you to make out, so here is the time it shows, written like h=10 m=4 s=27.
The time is h=6 m=32 s=5
